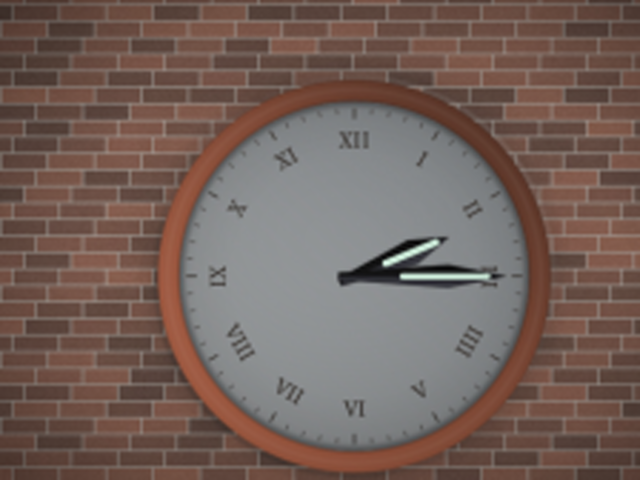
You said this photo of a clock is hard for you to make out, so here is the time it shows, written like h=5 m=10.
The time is h=2 m=15
